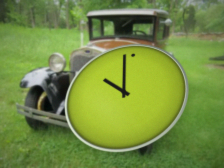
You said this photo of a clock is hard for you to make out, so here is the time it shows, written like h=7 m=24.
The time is h=9 m=58
